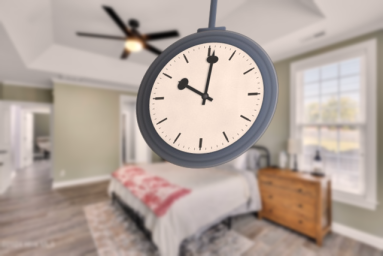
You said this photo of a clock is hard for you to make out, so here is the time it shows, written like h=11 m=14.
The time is h=10 m=1
